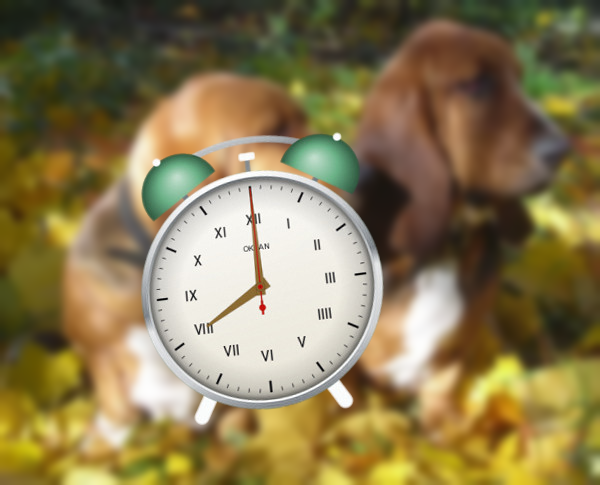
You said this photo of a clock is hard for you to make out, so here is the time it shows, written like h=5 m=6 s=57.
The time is h=8 m=0 s=0
